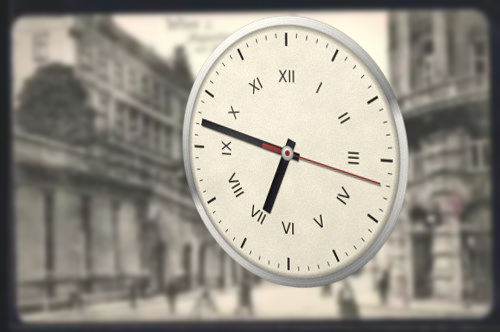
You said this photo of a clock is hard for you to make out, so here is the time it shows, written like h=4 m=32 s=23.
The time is h=6 m=47 s=17
